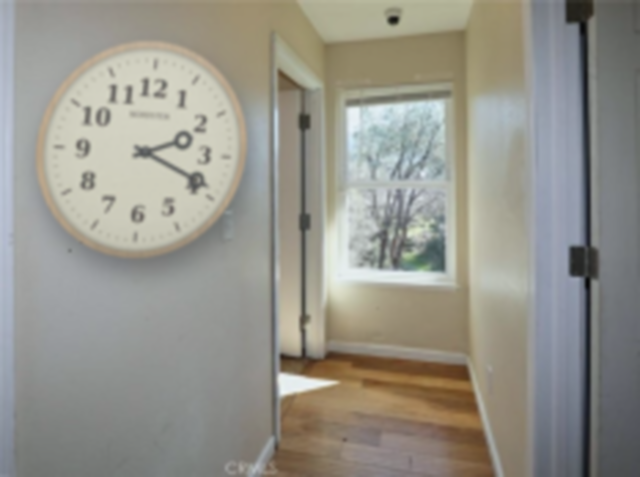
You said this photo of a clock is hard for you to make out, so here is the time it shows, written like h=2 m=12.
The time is h=2 m=19
